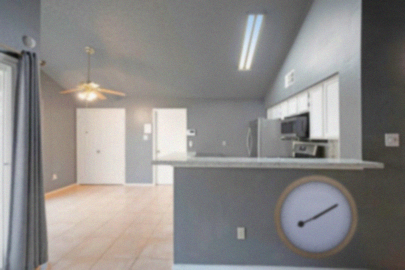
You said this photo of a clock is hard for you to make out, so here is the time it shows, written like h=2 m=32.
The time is h=8 m=10
